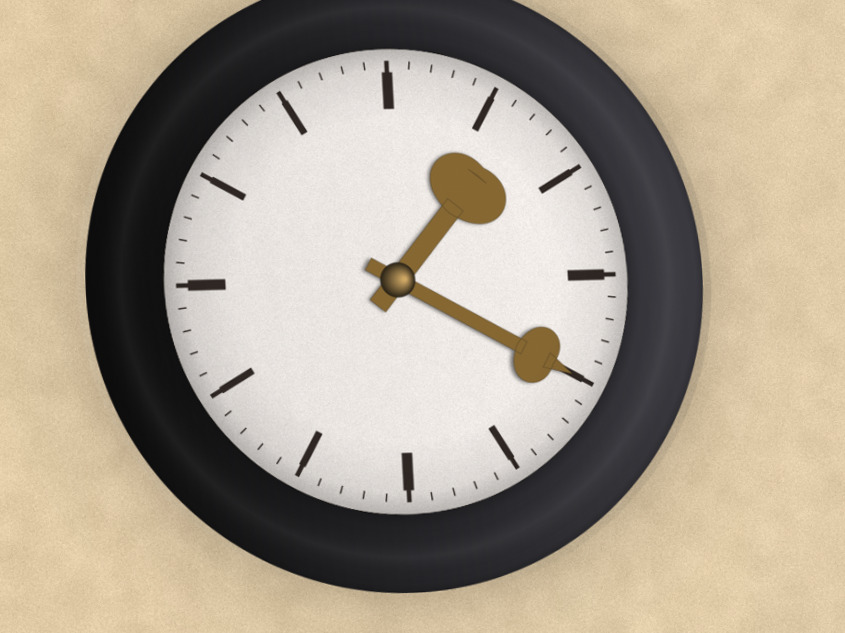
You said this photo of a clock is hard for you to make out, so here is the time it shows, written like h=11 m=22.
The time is h=1 m=20
